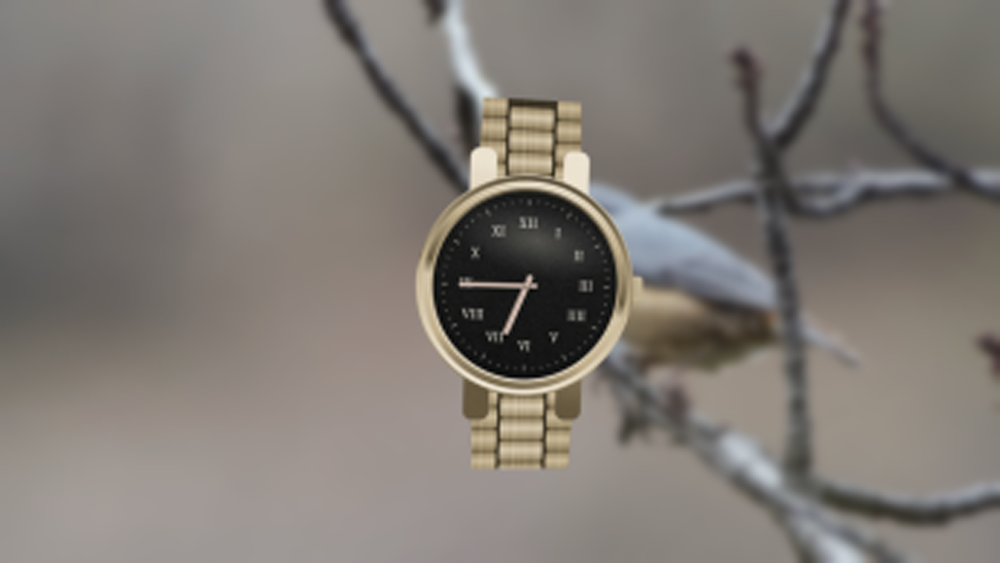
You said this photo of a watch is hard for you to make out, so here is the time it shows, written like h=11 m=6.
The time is h=6 m=45
